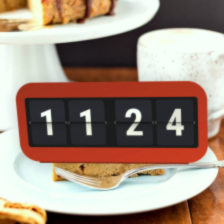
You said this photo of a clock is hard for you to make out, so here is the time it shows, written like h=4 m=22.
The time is h=11 m=24
